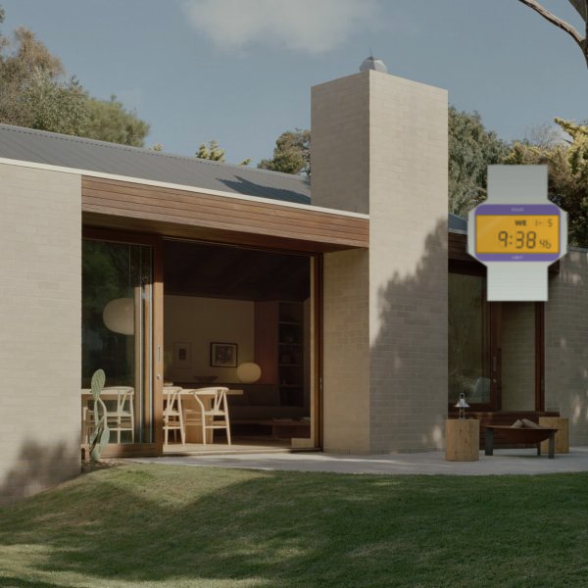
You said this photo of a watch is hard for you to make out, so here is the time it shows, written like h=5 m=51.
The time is h=9 m=38
